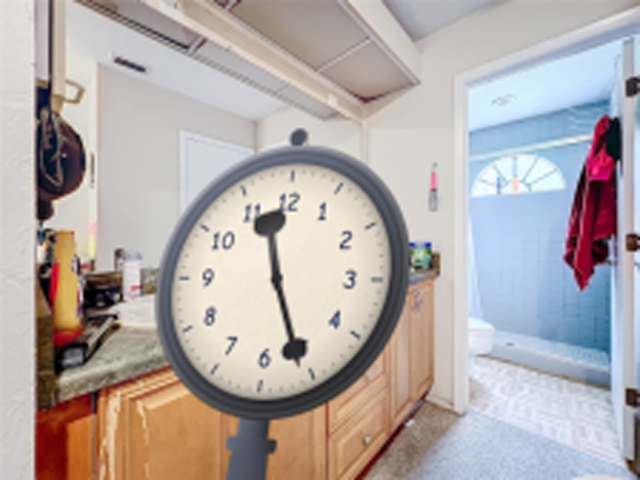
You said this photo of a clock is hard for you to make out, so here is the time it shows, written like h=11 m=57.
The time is h=11 m=26
